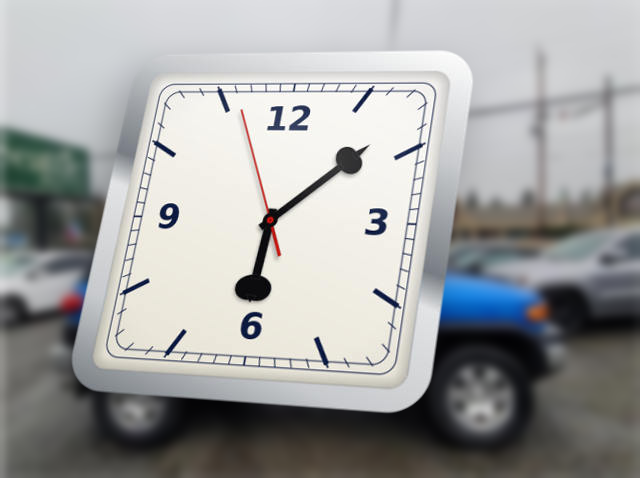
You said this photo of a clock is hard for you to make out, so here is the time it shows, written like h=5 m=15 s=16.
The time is h=6 m=7 s=56
